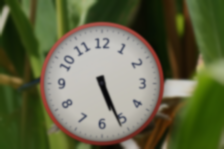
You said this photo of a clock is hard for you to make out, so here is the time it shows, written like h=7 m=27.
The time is h=5 m=26
